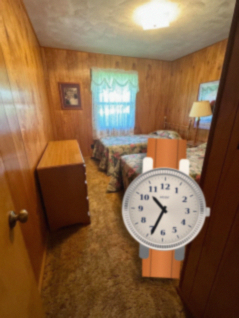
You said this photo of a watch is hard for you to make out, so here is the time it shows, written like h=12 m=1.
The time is h=10 m=34
